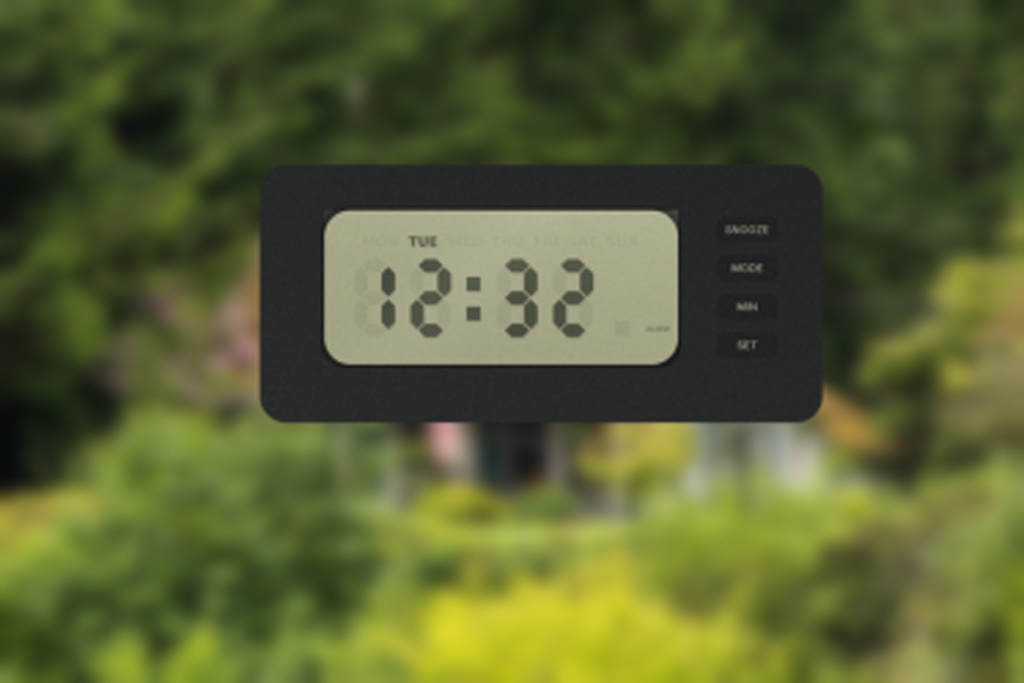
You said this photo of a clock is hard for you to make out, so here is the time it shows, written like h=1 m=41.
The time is h=12 m=32
